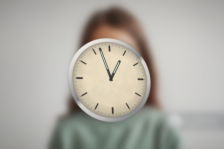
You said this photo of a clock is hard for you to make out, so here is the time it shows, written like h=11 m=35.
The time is h=12 m=57
